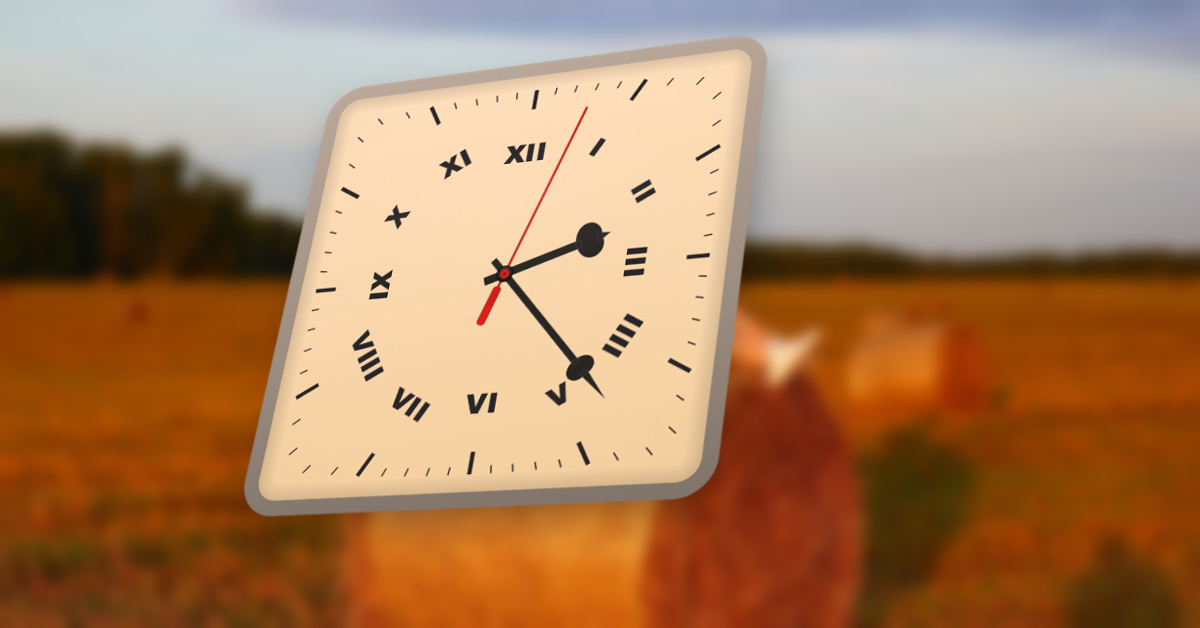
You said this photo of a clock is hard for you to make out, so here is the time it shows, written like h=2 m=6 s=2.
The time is h=2 m=23 s=3
